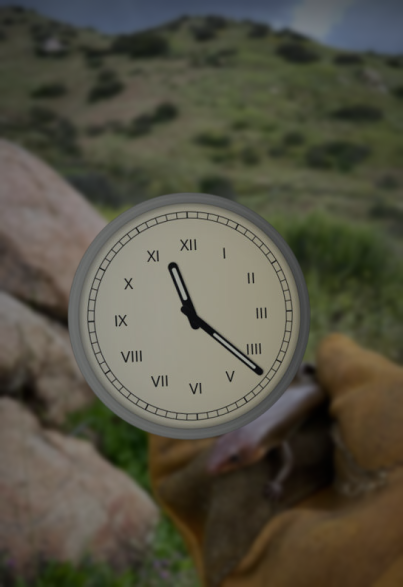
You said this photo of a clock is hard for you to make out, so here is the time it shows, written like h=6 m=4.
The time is h=11 m=22
